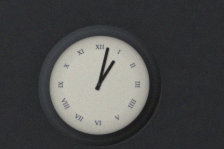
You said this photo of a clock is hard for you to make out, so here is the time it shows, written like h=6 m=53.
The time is h=1 m=2
